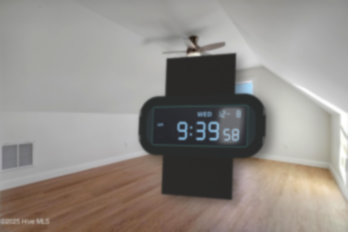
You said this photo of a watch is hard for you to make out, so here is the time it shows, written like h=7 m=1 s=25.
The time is h=9 m=39 s=58
